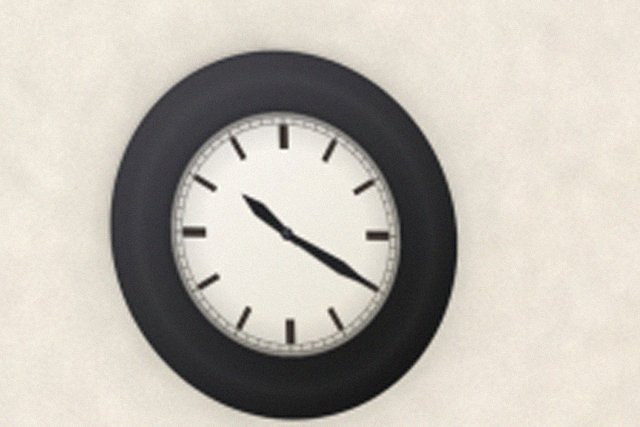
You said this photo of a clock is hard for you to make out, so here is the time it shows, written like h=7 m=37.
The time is h=10 m=20
